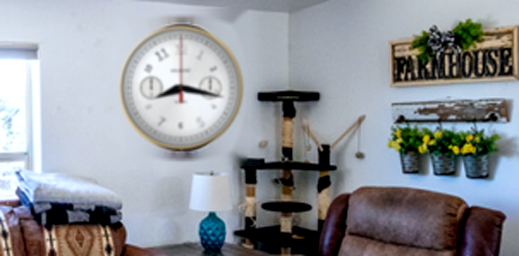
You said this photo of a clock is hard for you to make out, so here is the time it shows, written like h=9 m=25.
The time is h=8 m=17
